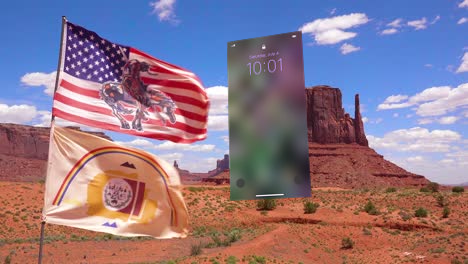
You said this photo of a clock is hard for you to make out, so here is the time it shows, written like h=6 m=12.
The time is h=10 m=1
